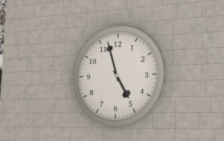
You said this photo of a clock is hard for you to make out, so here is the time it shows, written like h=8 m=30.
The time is h=4 m=57
